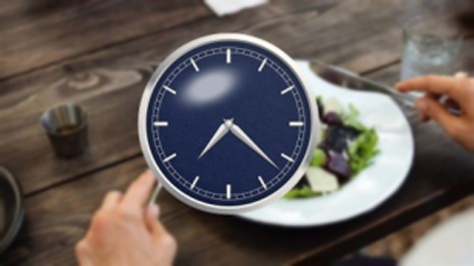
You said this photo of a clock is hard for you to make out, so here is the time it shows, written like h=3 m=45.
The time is h=7 m=22
